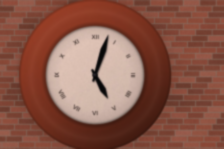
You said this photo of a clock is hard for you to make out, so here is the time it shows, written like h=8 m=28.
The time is h=5 m=3
